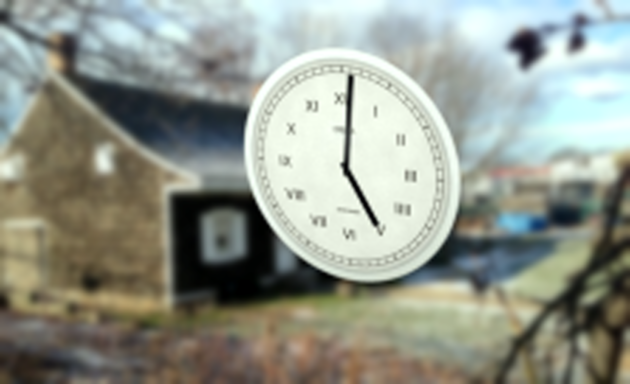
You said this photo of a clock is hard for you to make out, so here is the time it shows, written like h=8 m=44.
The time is h=5 m=1
